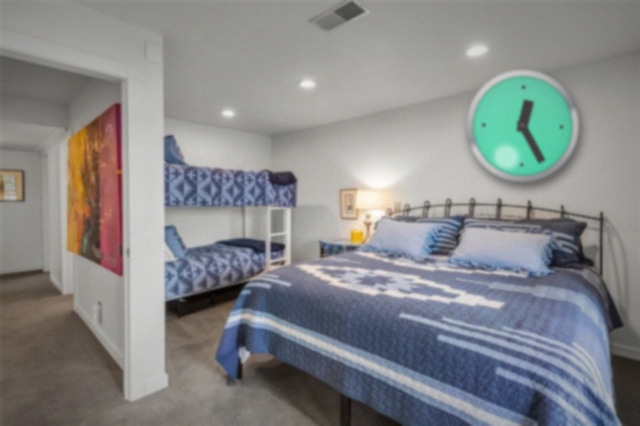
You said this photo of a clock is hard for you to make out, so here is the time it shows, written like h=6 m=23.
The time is h=12 m=25
